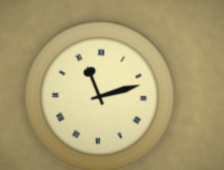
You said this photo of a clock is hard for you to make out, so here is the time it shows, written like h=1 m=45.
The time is h=11 m=12
